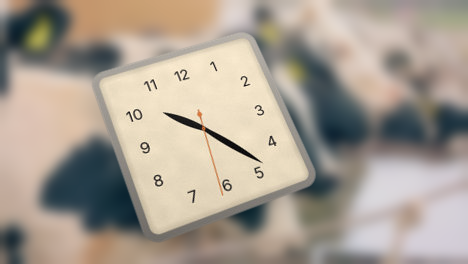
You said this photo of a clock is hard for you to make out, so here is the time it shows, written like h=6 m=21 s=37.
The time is h=10 m=23 s=31
